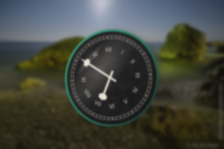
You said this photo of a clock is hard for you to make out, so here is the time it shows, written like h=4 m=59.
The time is h=6 m=51
